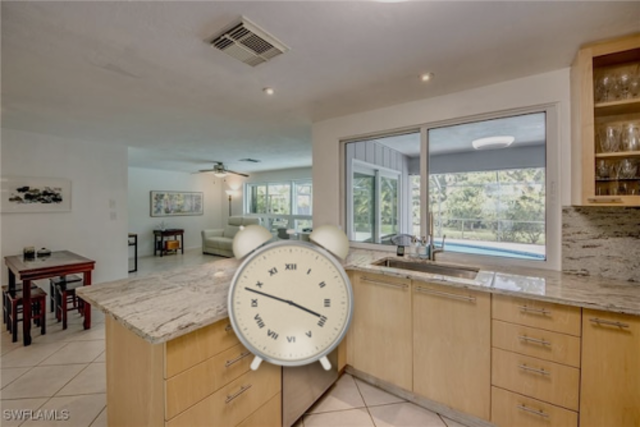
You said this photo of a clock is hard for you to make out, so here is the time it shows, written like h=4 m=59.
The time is h=3 m=48
